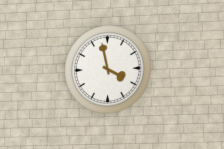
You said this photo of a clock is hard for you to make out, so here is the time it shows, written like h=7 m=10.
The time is h=3 m=58
